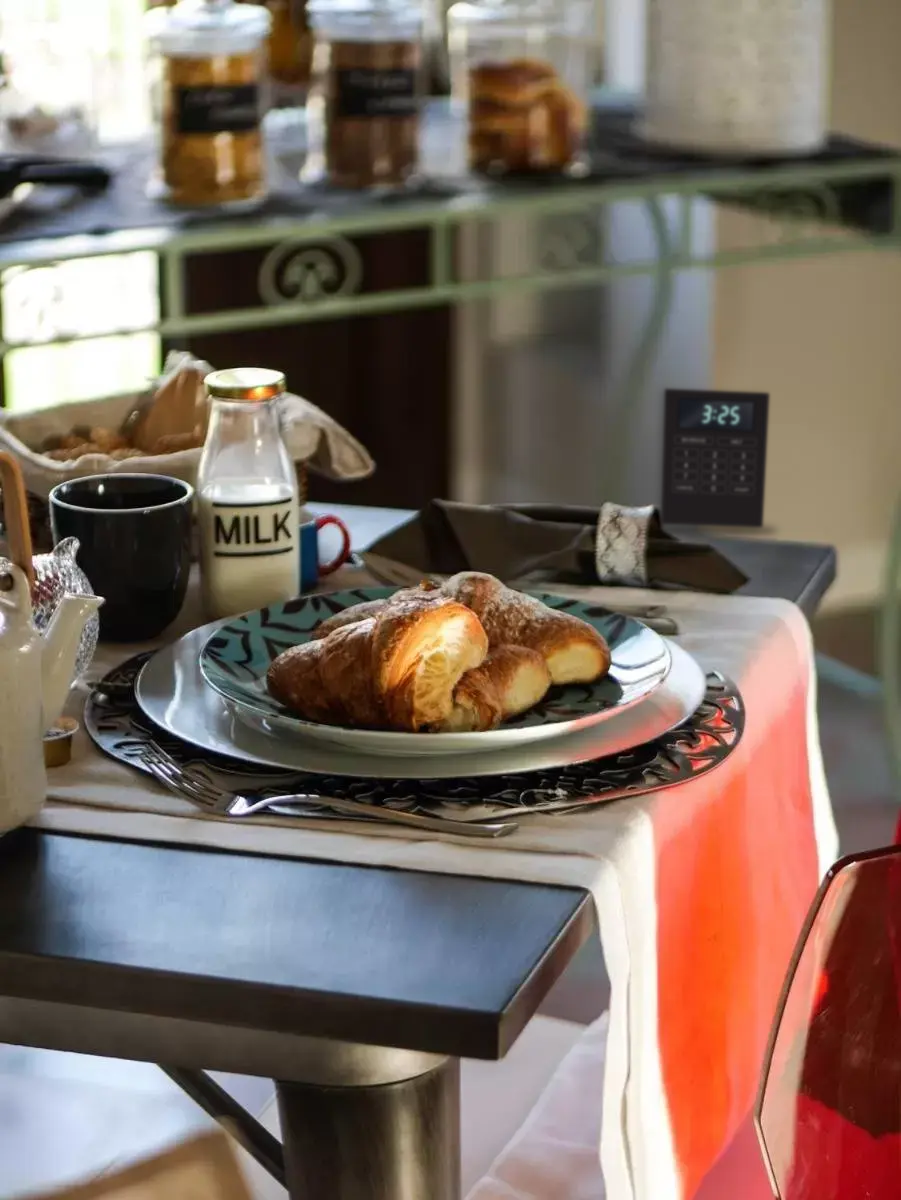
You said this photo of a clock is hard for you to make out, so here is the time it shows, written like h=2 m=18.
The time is h=3 m=25
